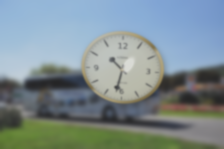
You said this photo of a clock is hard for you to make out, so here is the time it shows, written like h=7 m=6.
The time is h=10 m=32
